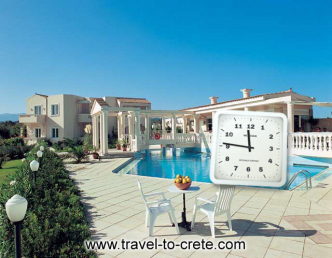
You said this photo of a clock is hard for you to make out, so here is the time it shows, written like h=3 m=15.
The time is h=11 m=46
